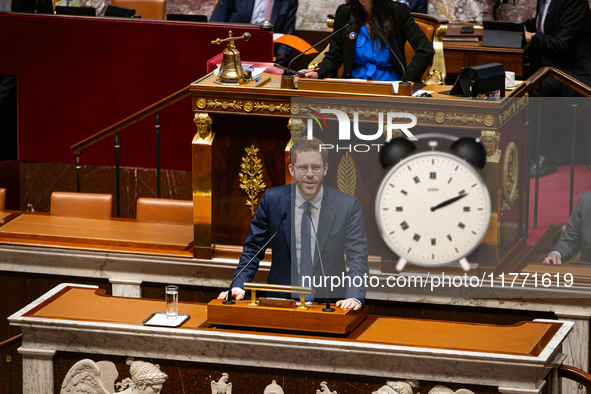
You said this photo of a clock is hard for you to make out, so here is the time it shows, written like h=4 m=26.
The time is h=2 m=11
